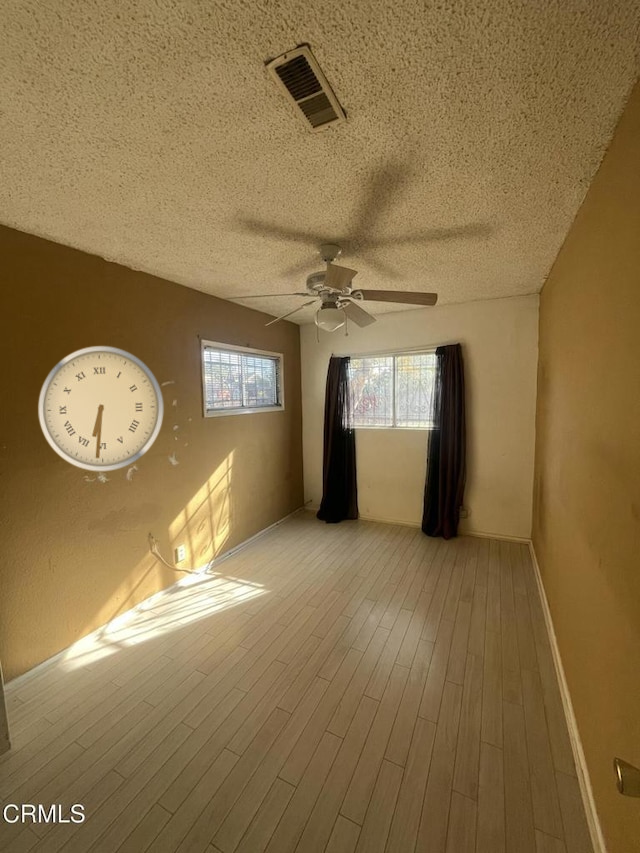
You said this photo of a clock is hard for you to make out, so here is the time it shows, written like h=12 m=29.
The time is h=6 m=31
